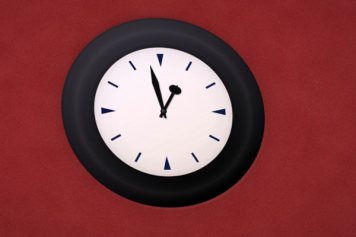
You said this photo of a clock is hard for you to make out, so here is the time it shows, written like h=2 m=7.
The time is h=12 m=58
